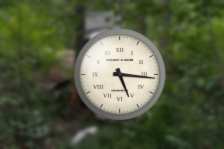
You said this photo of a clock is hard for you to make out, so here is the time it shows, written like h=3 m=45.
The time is h=5 m=16
